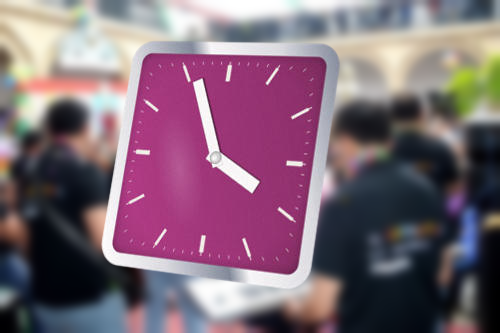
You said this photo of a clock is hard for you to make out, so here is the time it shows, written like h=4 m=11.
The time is h=3 m=56
